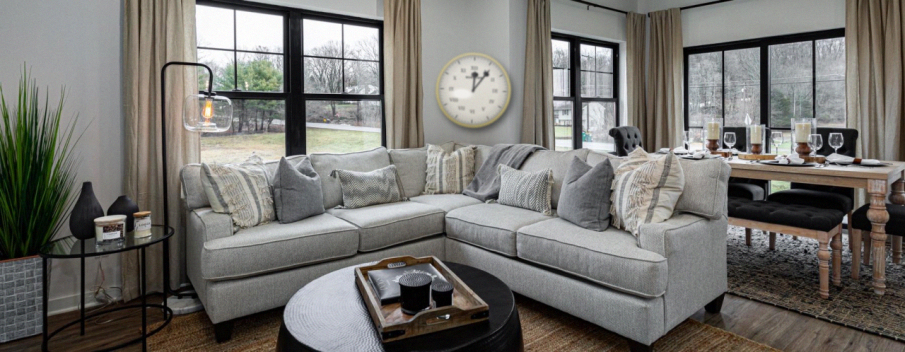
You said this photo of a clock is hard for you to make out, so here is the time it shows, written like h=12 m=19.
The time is h=12 m=6
